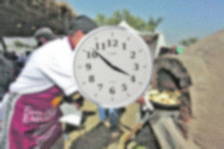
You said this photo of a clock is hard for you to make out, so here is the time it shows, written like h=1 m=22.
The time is h=3 m=52
